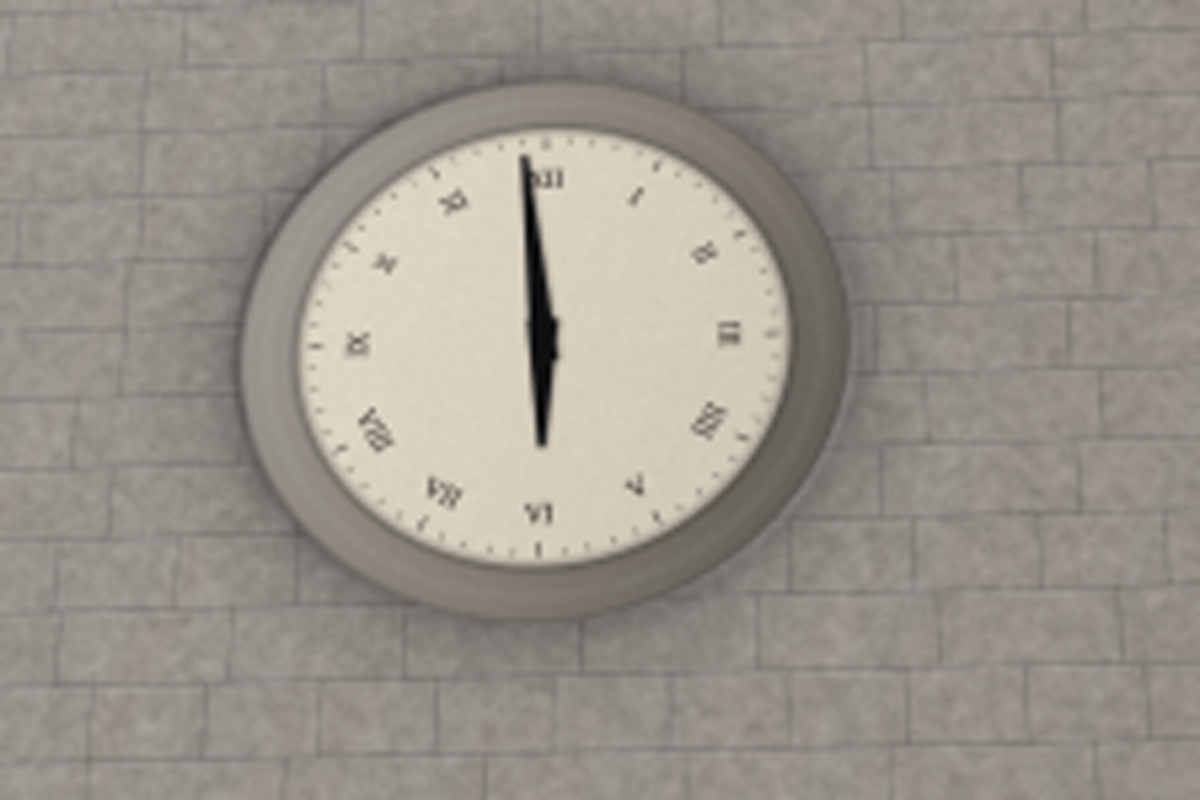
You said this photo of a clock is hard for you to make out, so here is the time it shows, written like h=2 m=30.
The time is h=5 m=59
